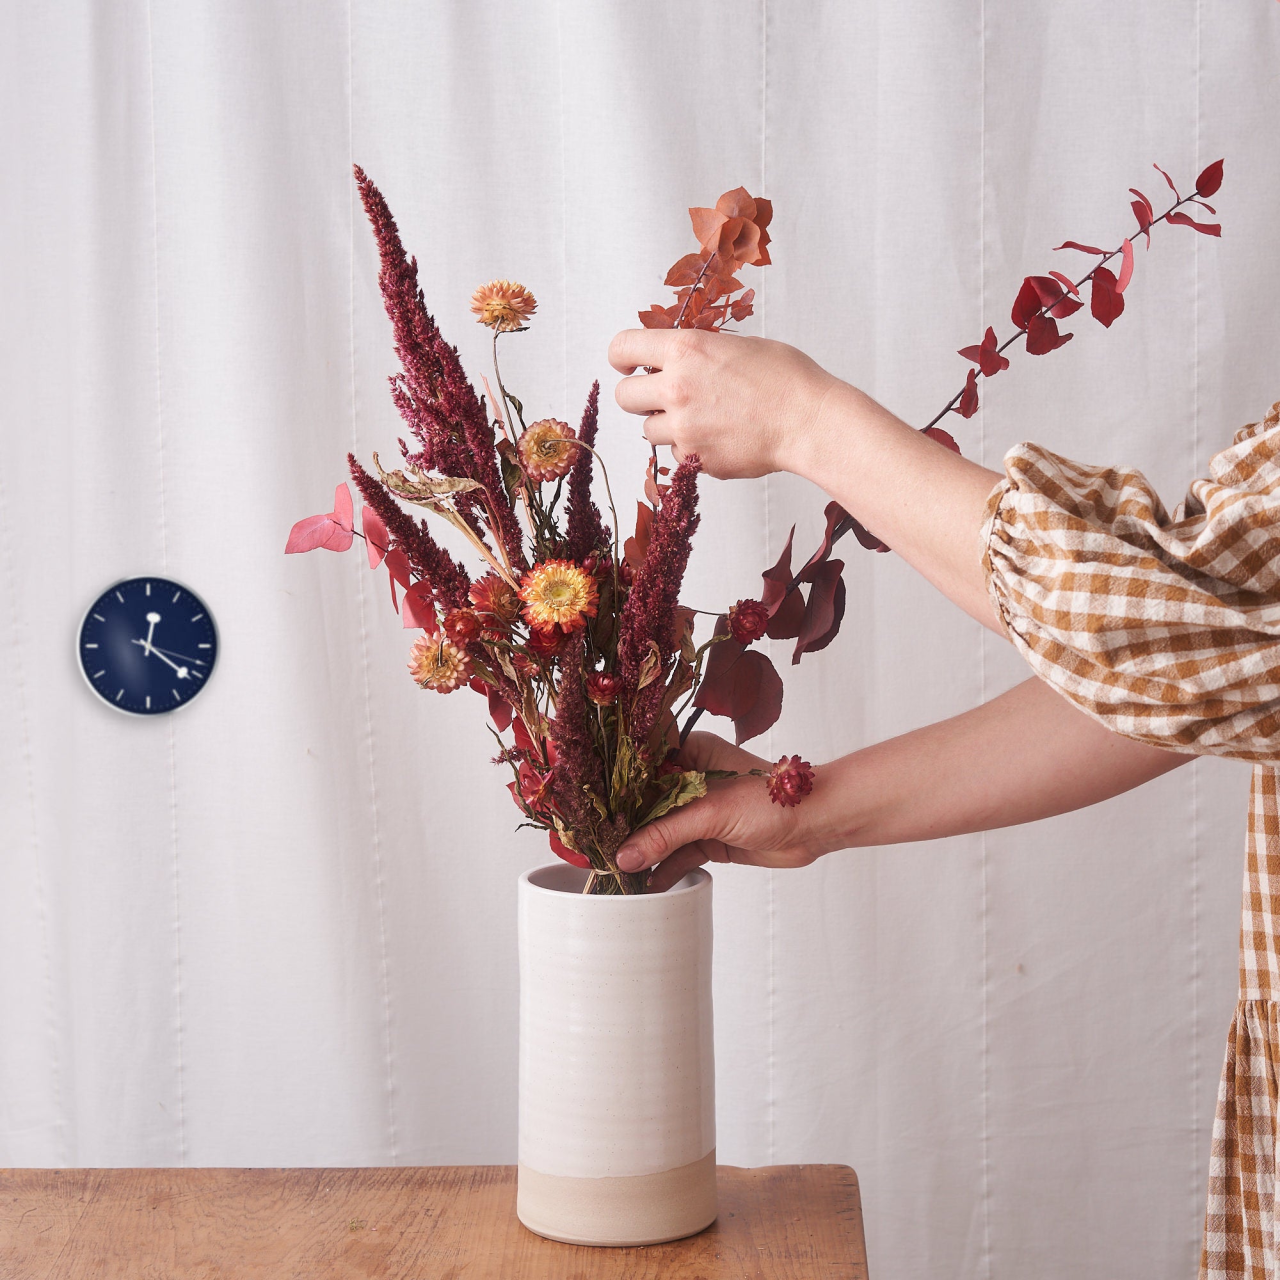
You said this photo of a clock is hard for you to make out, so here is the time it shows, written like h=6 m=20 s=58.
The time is h=12 m=21 s=18
